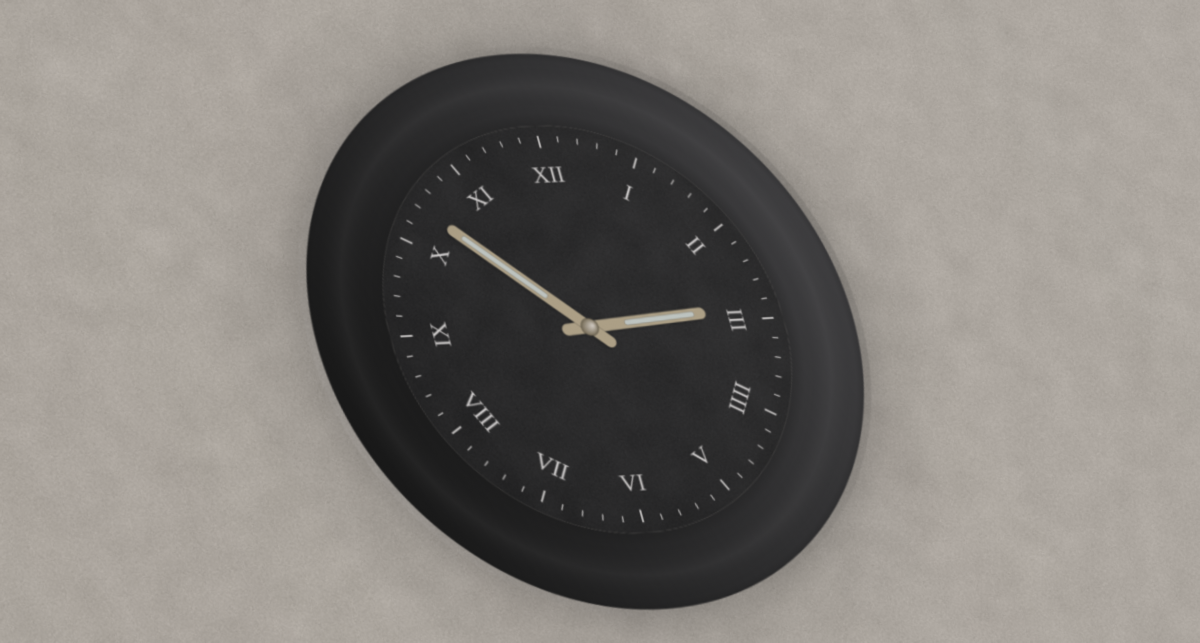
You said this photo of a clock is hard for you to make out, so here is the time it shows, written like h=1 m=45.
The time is h=2 m=52
